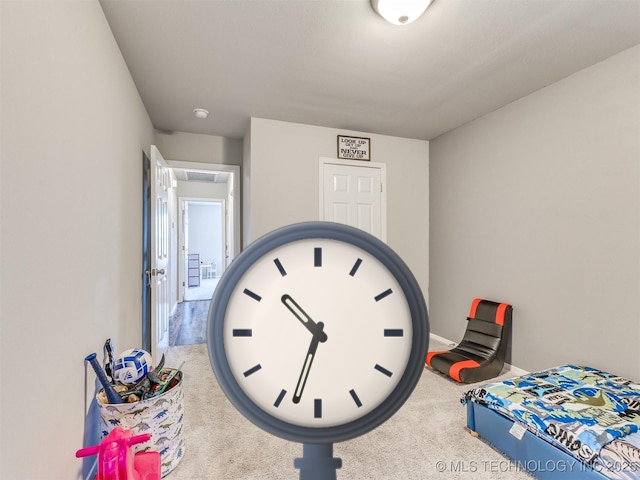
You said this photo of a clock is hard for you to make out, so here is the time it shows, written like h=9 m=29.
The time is h=10 m=33
